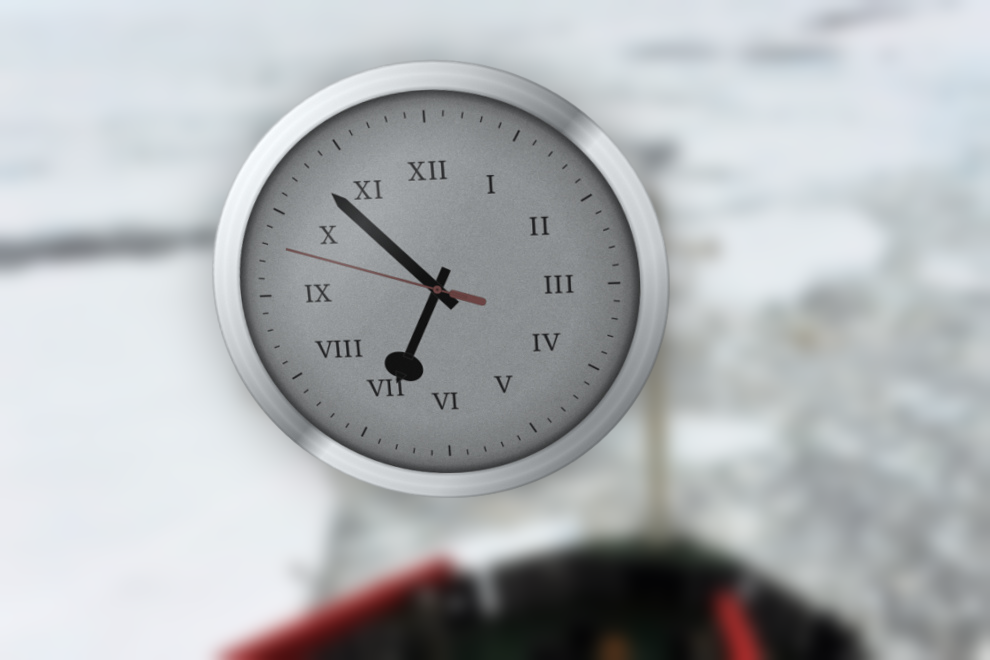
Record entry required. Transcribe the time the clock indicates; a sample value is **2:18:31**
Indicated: **6:52:48**
